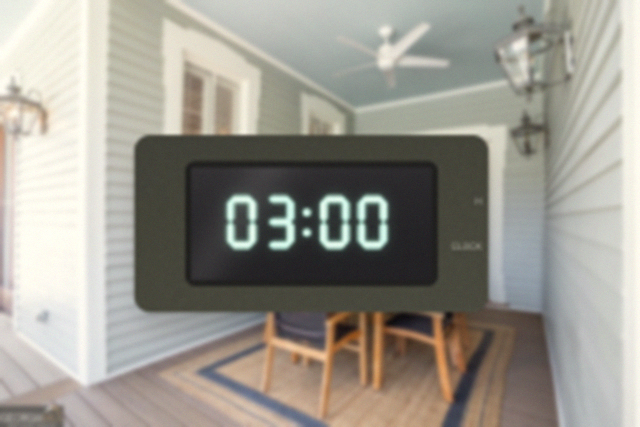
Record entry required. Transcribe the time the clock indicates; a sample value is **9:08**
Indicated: **3:00**
